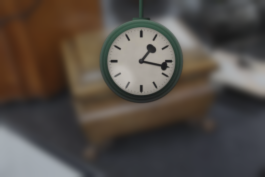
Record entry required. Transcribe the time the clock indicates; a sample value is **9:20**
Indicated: **1:17**
